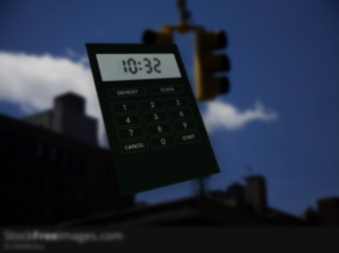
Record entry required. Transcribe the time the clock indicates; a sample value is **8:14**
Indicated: **10:32**
